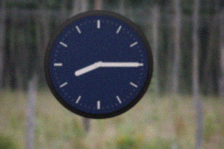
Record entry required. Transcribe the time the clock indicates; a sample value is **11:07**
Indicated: **8:15**
